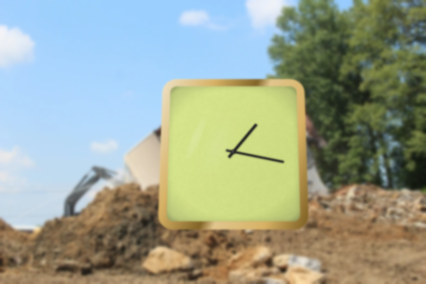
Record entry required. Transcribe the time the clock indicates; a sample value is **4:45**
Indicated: **1:17**
